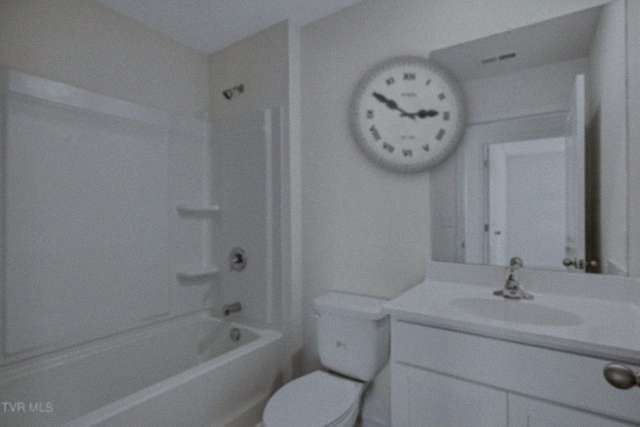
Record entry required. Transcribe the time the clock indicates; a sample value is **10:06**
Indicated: **2:50**
